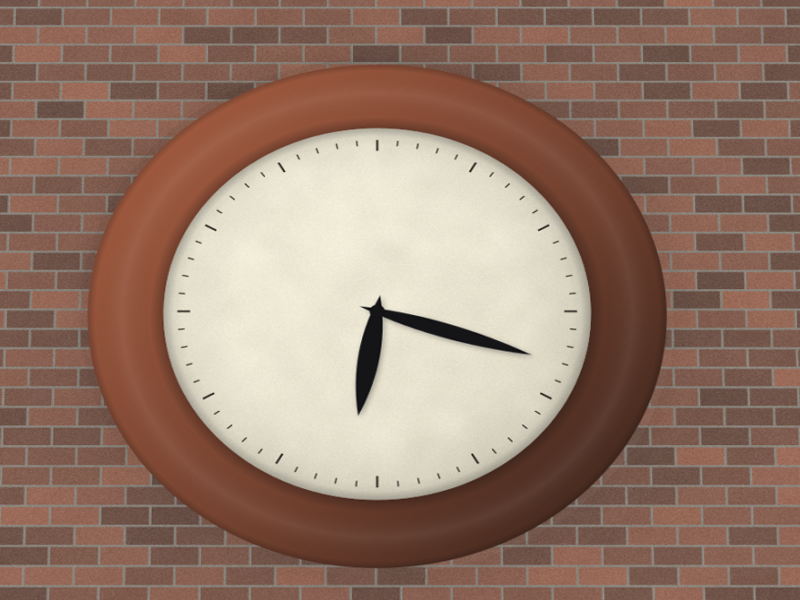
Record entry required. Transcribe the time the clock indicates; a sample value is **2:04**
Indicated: **6:18**
